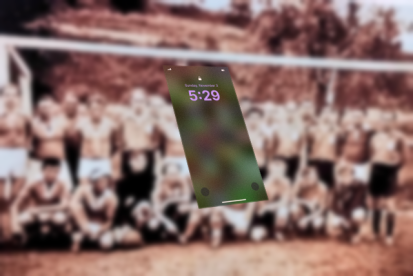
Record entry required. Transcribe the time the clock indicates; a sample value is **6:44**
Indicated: **5:29**
